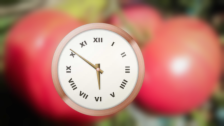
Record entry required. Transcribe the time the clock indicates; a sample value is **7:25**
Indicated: **5:51**
